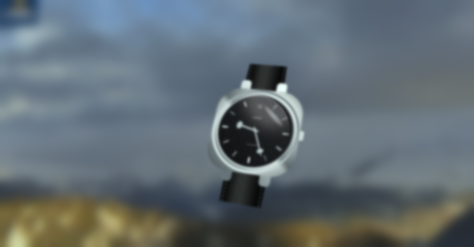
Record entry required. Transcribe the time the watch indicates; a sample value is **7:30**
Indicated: **9:26**
